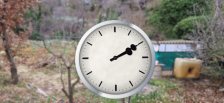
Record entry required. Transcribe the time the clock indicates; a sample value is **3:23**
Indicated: **2:10**
